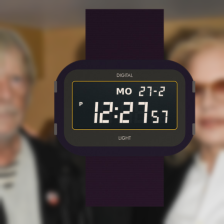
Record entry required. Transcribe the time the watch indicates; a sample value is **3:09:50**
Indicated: **12:27:57**
